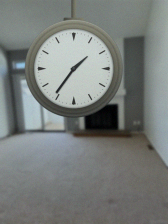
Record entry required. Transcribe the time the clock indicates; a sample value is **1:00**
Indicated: **1:36**
